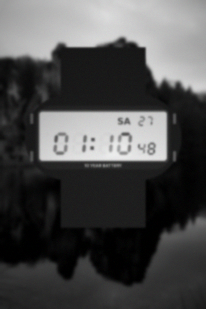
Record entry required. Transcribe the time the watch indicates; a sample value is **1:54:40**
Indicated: **1:10:48**
